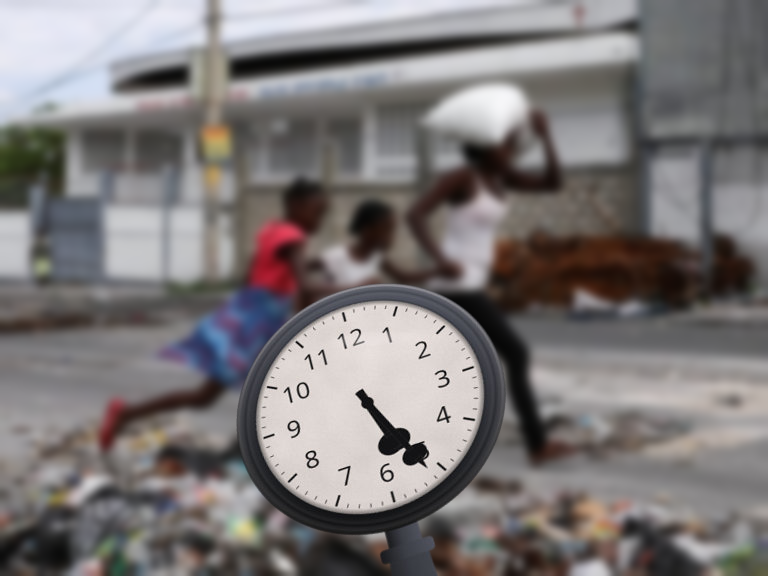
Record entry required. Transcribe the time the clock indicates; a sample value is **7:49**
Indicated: **5:26**
